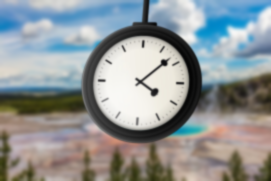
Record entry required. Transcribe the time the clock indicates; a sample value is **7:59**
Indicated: **4:08**
